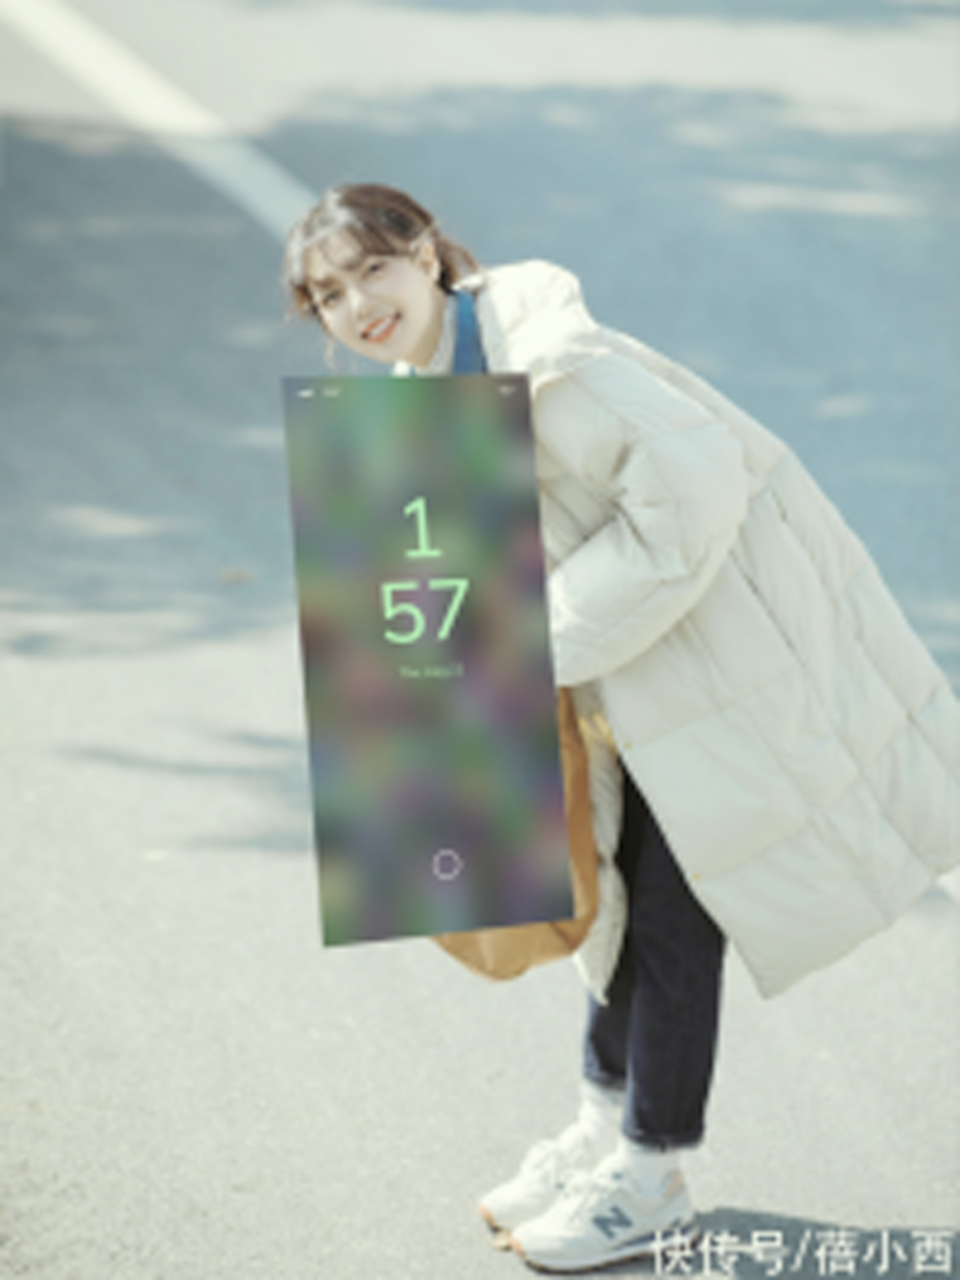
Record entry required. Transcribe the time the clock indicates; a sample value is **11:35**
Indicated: **1:57**
